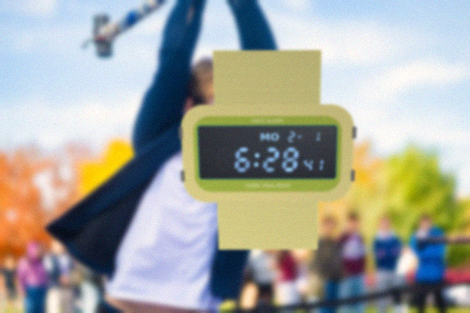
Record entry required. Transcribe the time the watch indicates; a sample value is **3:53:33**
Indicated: **6:28:41**
